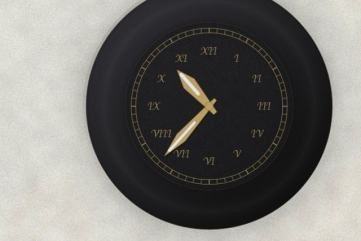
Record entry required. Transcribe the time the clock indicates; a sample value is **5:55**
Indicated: **10:37**
